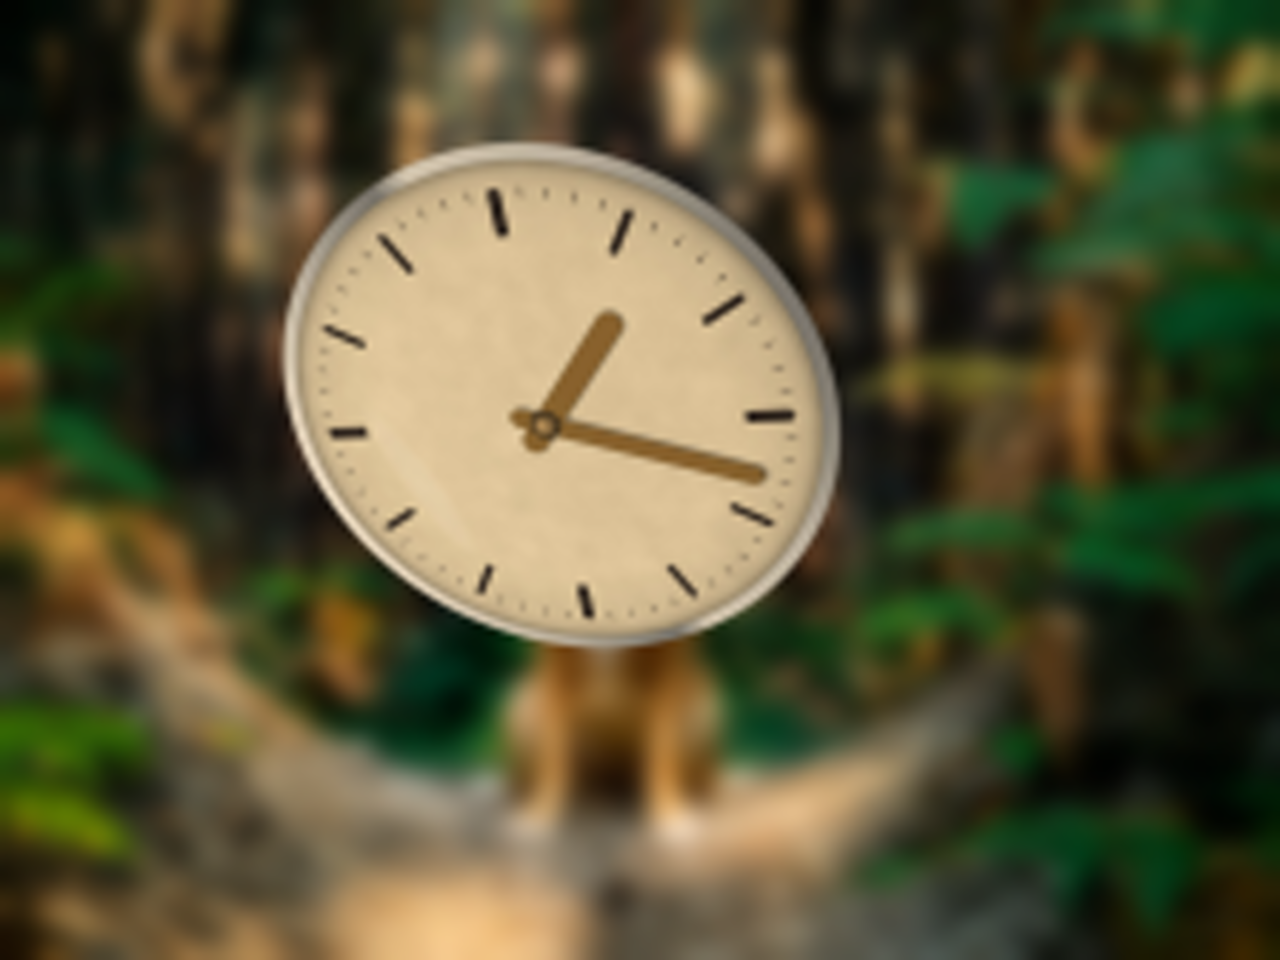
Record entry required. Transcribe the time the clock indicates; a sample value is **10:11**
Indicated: **1:18**
